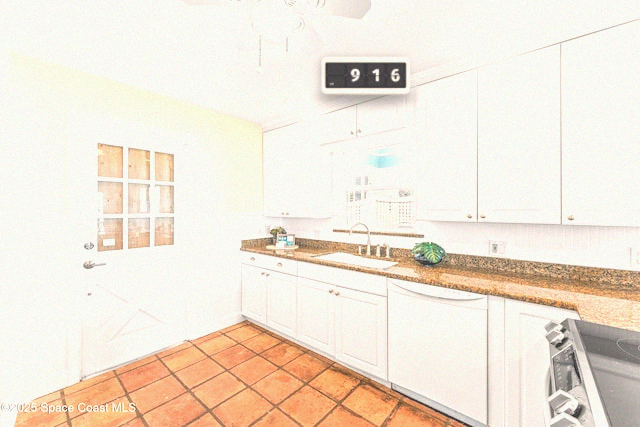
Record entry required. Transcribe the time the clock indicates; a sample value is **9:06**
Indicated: **9:16**
